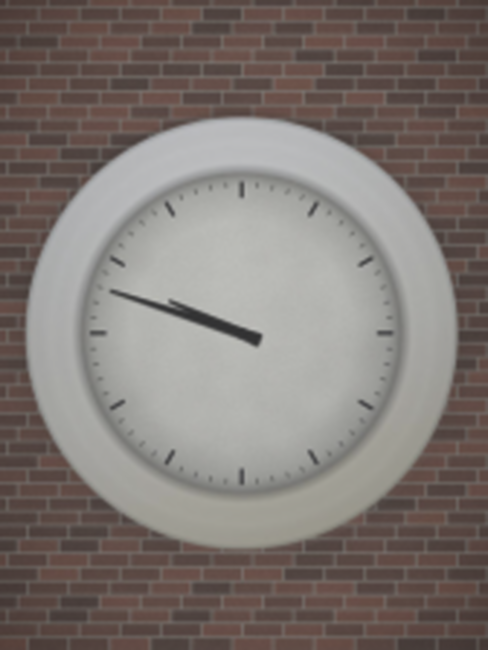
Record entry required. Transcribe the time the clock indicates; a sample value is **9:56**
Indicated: **9:48**
